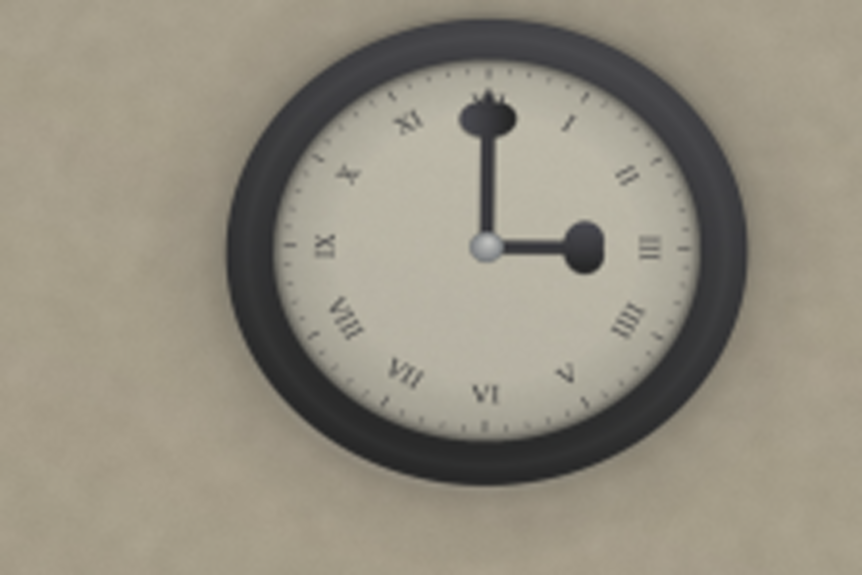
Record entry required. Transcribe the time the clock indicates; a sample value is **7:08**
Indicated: **3:00**
